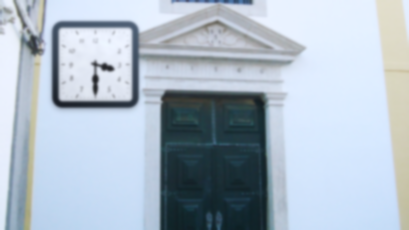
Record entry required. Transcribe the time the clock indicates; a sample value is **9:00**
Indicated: **3:30**
